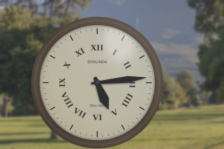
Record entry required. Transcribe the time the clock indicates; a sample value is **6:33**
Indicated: **5:14**
